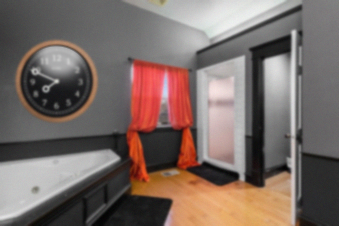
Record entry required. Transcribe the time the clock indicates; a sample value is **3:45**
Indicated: **7:49**
